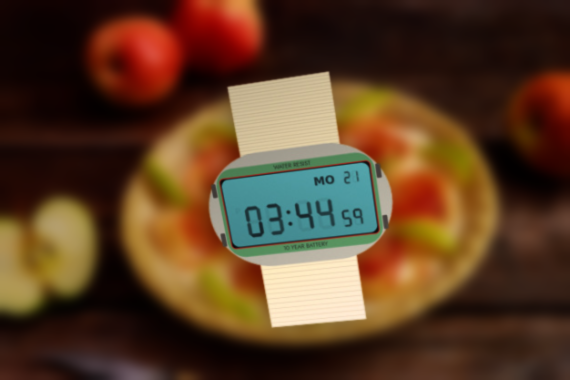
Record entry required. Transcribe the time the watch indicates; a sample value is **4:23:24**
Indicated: **3:44:59**
